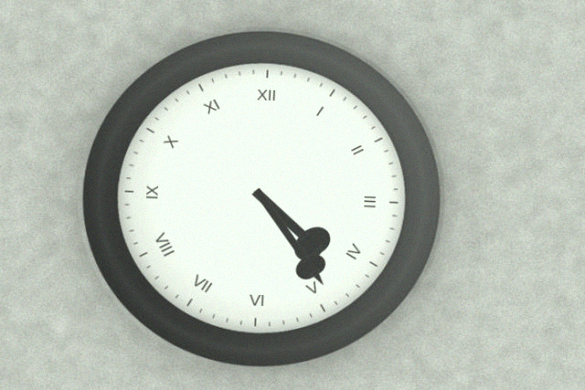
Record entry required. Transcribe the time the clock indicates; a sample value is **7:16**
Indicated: **4:24**
